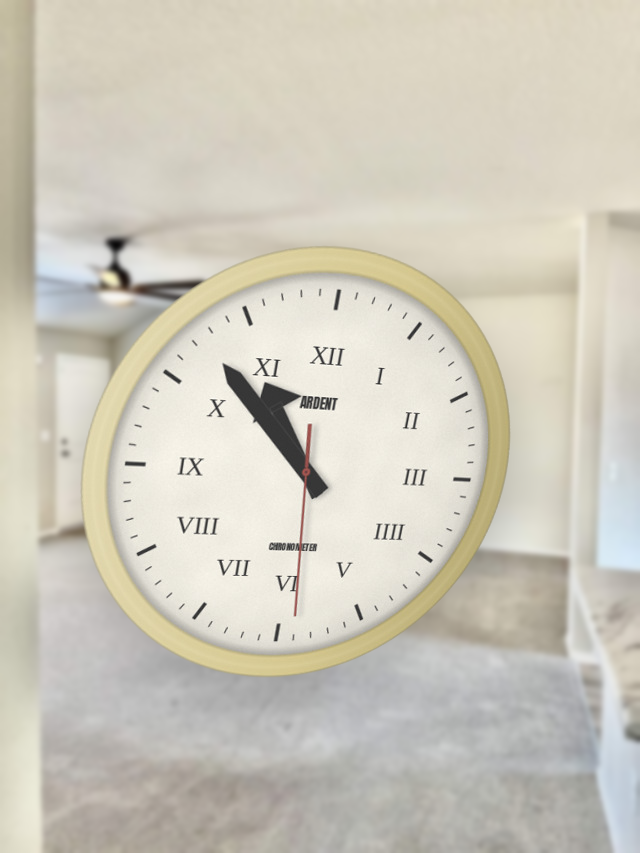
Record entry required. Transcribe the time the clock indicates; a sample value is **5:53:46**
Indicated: **10:52:29**
